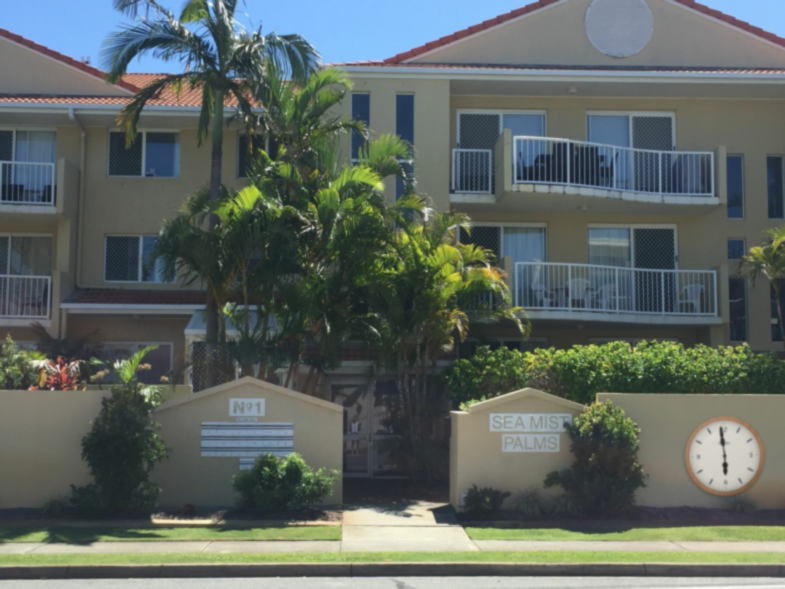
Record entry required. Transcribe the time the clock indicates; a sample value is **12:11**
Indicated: **5:59**
